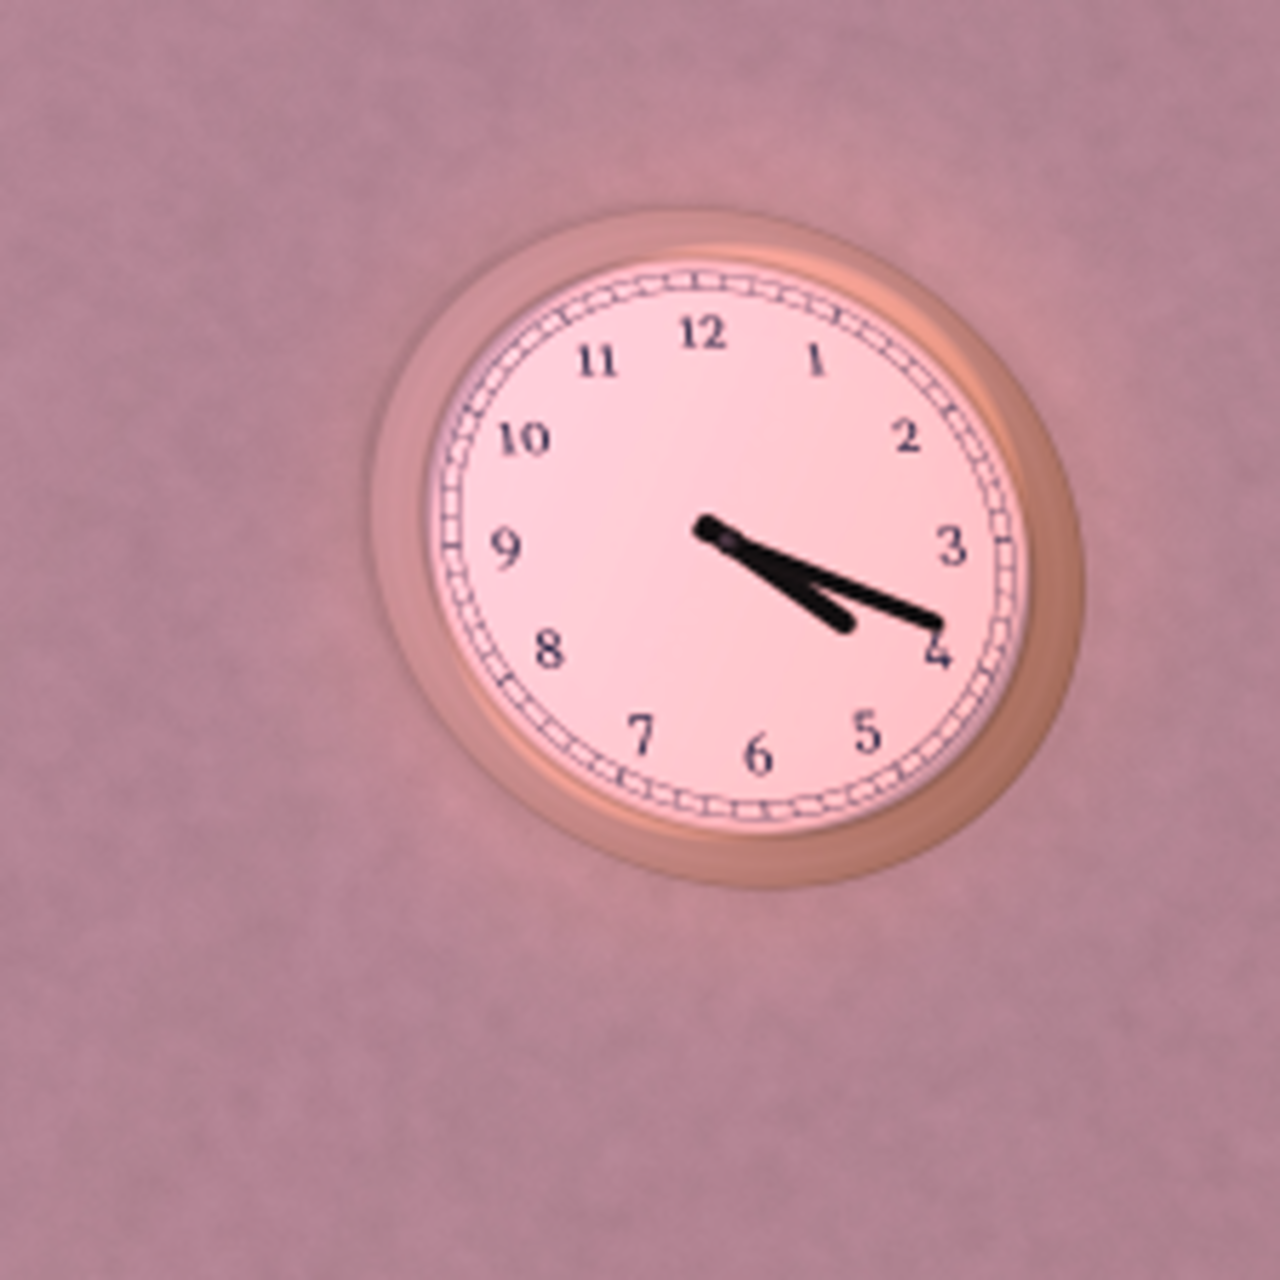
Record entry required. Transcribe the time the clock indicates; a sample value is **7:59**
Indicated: **4:19**
